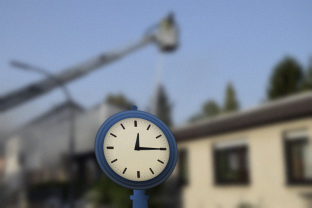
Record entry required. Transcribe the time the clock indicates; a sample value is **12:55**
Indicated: **12:15**
